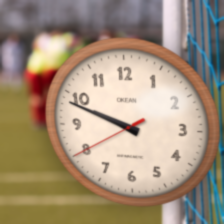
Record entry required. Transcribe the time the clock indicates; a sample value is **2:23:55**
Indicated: **9:48:40**
